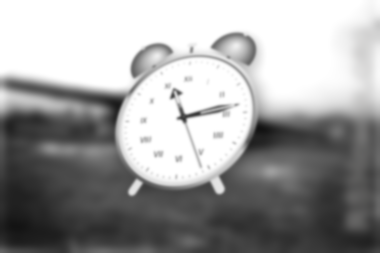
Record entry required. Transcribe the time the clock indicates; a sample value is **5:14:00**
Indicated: **11:13:26**
